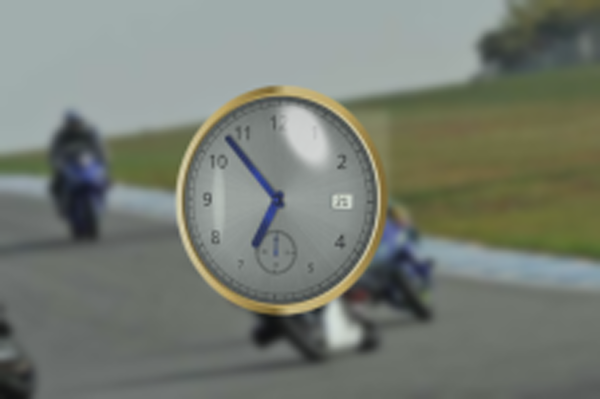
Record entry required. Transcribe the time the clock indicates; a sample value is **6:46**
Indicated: **6:53**
